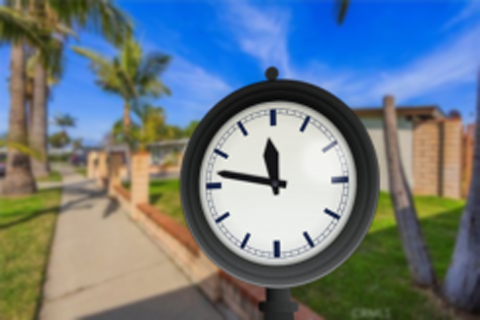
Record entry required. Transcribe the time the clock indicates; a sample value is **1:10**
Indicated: **11:47**
